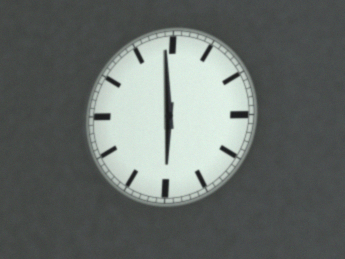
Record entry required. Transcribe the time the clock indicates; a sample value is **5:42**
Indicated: **5:59**
